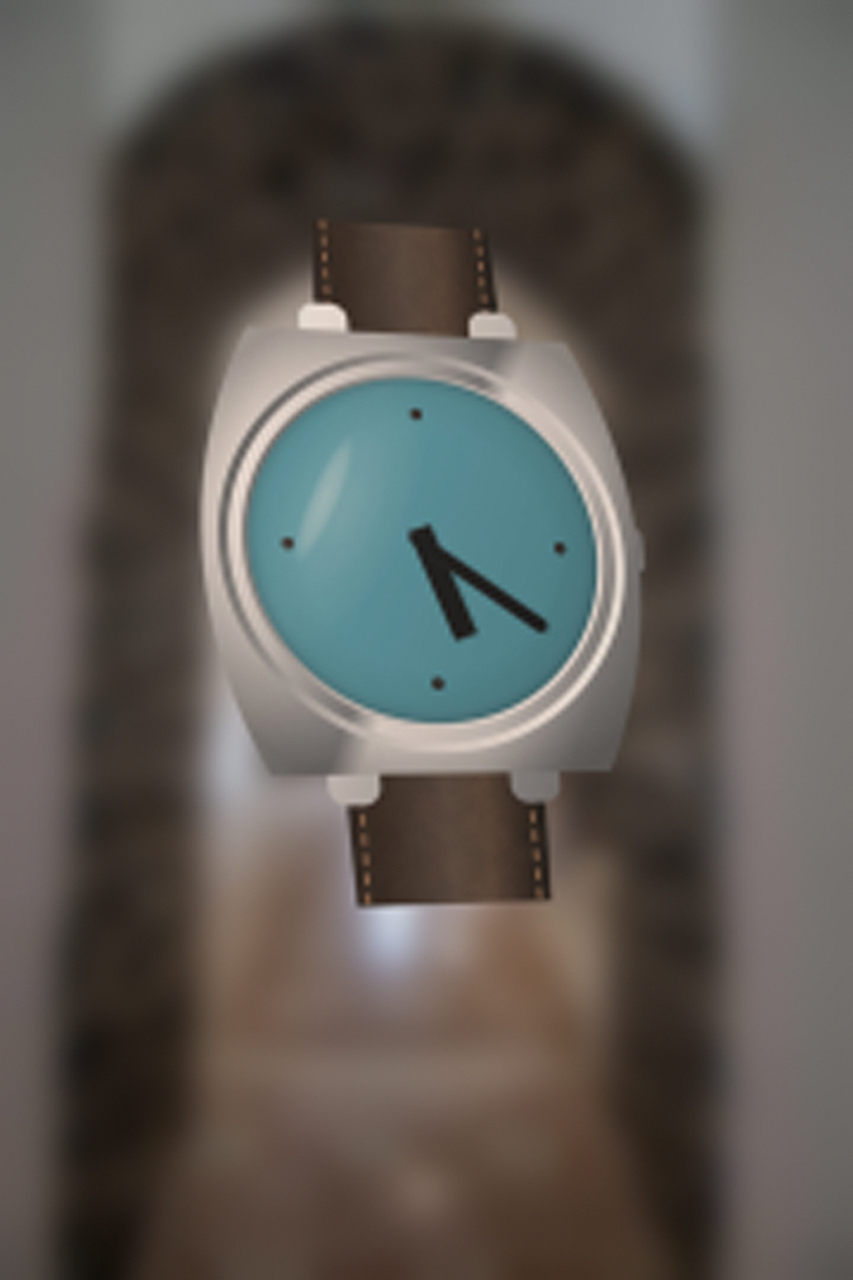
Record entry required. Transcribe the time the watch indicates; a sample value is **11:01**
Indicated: **5:21**
